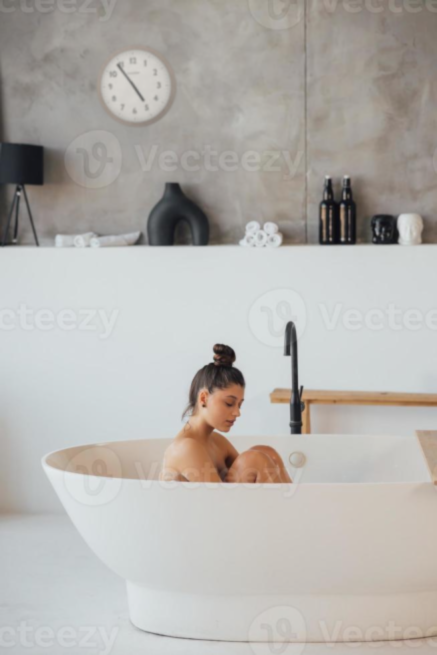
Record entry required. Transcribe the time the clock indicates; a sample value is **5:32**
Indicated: **4:54**
